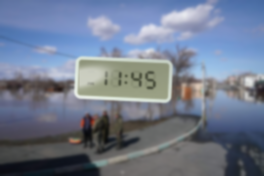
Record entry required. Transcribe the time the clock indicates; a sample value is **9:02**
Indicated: **11:45**
